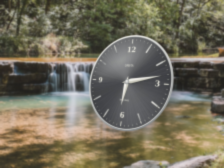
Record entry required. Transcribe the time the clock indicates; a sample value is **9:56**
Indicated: **6:13**
